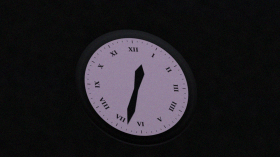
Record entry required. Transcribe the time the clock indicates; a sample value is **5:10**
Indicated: **12:33**
